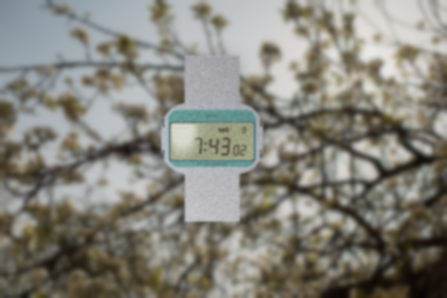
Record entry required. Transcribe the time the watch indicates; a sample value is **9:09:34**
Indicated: **7:43:02**
